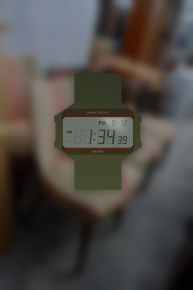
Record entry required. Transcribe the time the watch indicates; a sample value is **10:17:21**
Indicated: **1:34:39**
